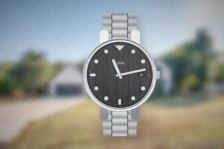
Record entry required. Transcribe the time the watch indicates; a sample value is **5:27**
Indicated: **11:13**
